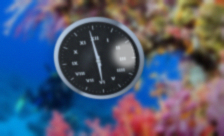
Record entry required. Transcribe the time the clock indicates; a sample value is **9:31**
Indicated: **5:59**
